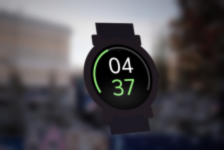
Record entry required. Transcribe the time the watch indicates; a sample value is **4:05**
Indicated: **4:37**
